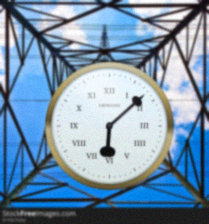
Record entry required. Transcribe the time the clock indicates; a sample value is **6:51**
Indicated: **6:08**
